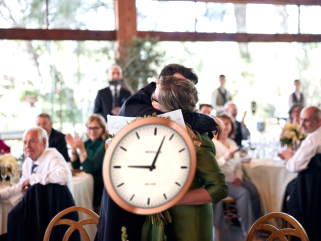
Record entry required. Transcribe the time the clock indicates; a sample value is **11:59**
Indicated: **9:03**
